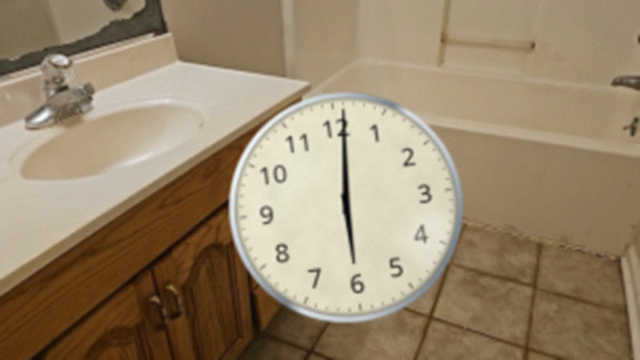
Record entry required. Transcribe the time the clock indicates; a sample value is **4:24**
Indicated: **6:01**
